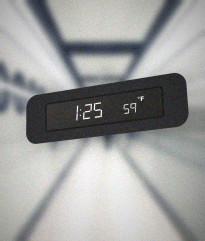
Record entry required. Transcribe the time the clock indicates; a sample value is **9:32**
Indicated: **1:25**
